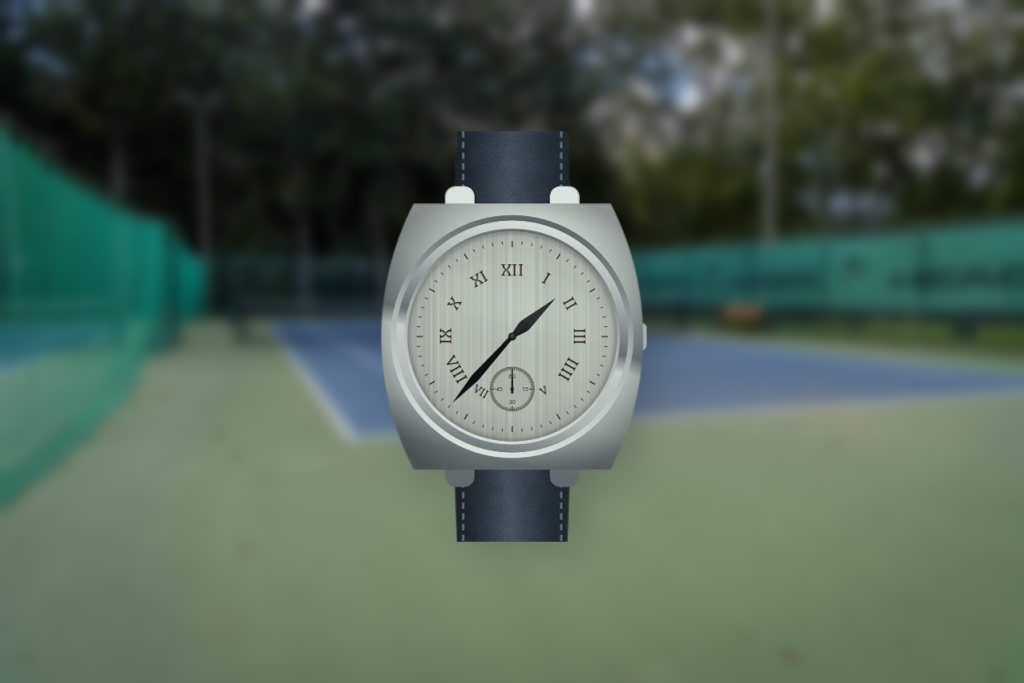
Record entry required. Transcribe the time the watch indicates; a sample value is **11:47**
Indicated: **1:37**
